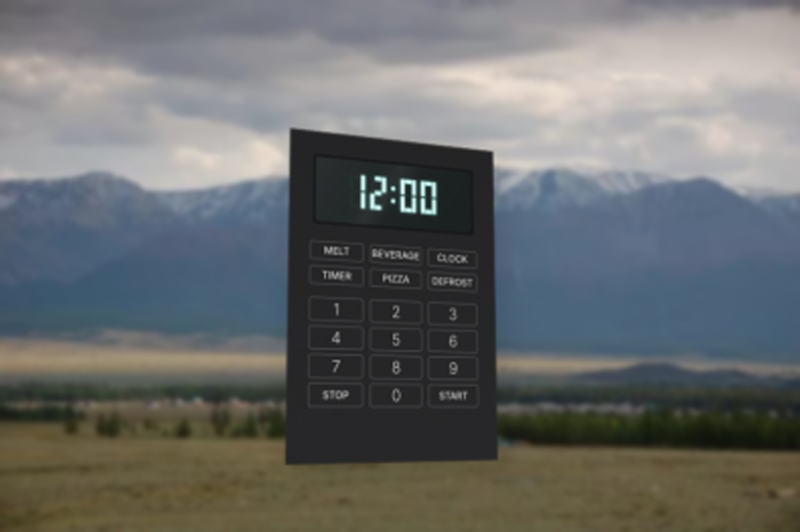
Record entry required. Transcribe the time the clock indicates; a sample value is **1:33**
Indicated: **12:00**
